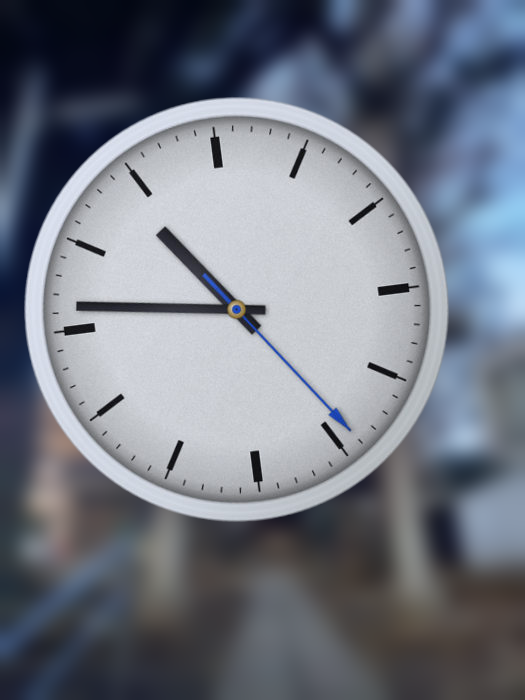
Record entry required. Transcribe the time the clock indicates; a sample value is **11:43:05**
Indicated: **10:46:24**
